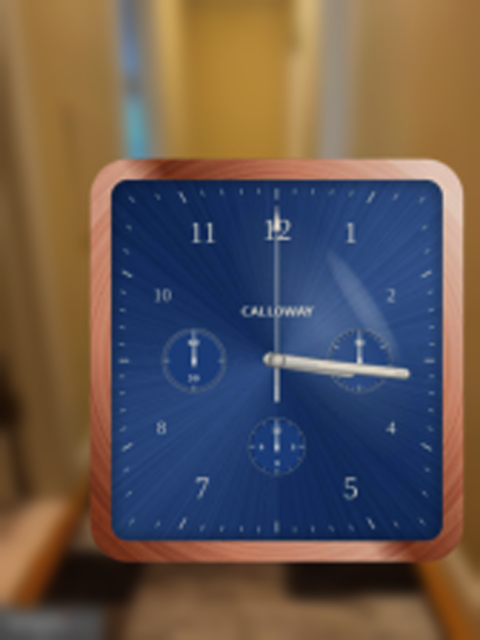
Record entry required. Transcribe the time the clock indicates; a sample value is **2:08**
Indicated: **3:16**
